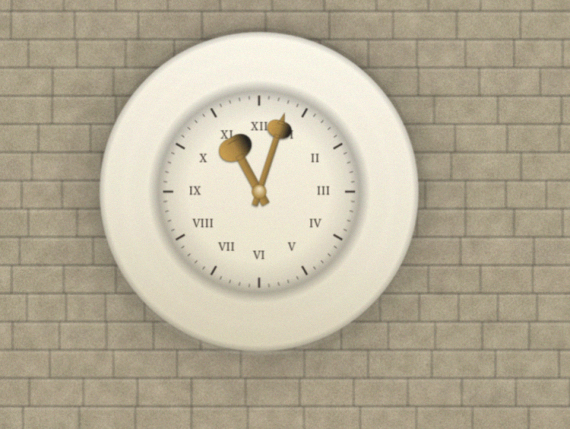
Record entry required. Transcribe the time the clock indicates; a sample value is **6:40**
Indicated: **11:03**
